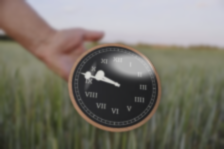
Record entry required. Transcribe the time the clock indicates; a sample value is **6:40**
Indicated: **9:47**
